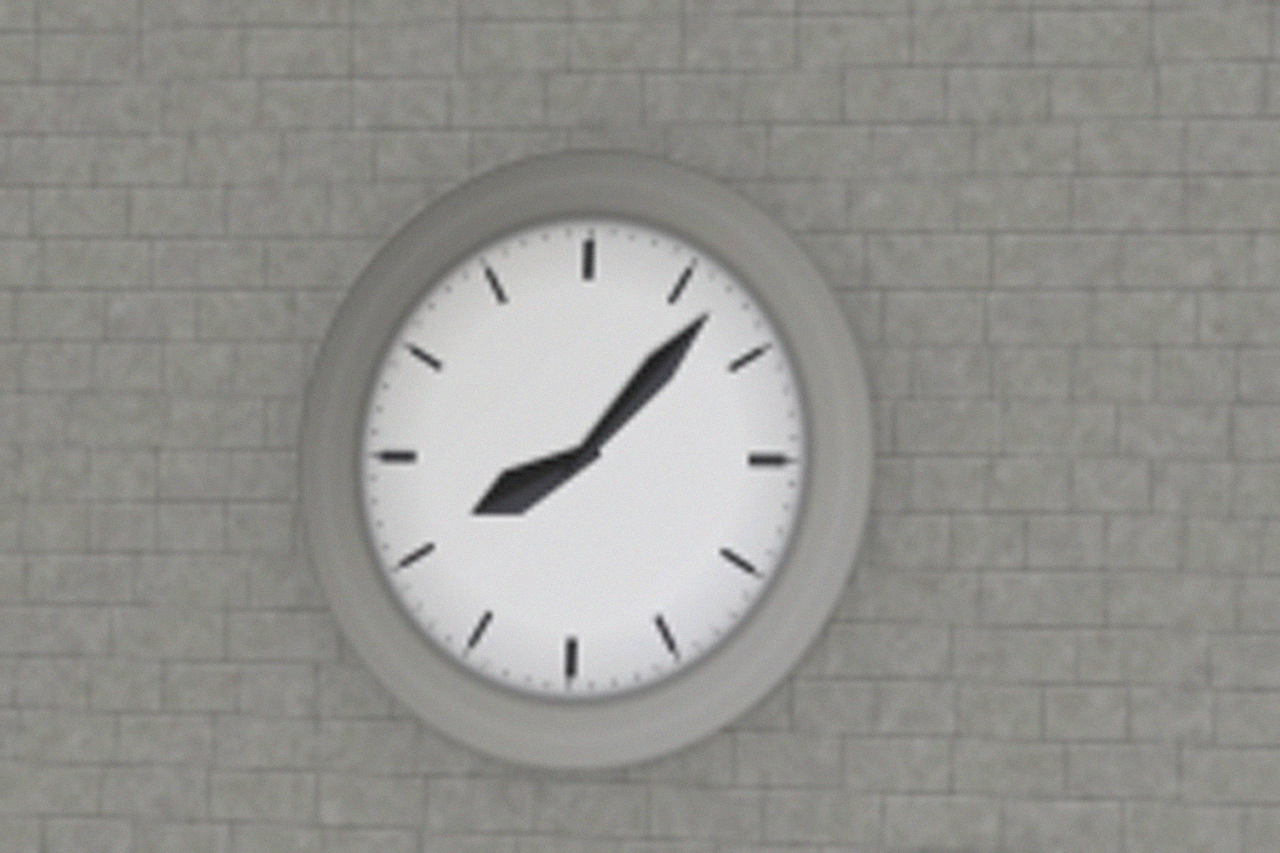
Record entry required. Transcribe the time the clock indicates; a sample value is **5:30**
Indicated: **8:07**
